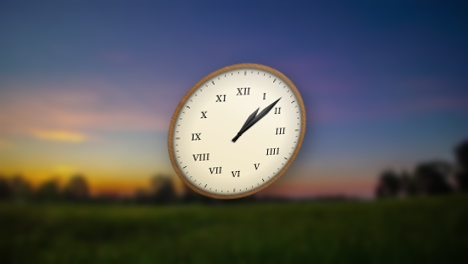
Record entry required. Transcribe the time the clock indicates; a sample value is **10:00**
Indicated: **1:08**
